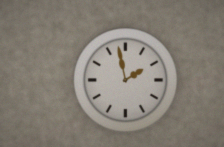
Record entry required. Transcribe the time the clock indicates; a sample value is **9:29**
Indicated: **1:58**
